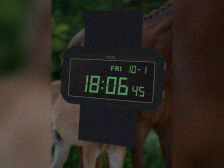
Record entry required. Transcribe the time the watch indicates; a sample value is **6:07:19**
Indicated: **18:06:45**
